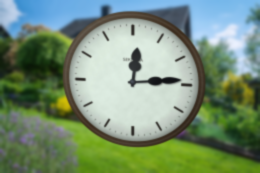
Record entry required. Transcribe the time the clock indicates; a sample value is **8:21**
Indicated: **12:14**
